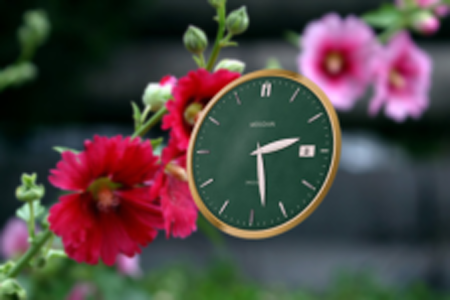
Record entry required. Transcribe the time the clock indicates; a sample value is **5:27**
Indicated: **2:28**
